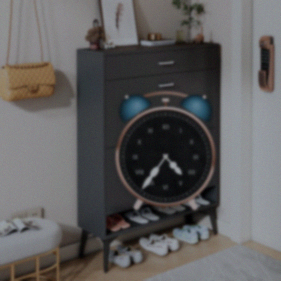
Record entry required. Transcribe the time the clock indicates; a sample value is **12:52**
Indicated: **4:36**
